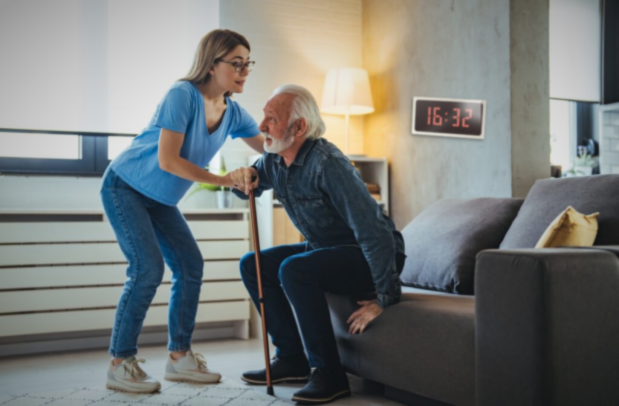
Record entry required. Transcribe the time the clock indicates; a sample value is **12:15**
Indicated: **16:32**
